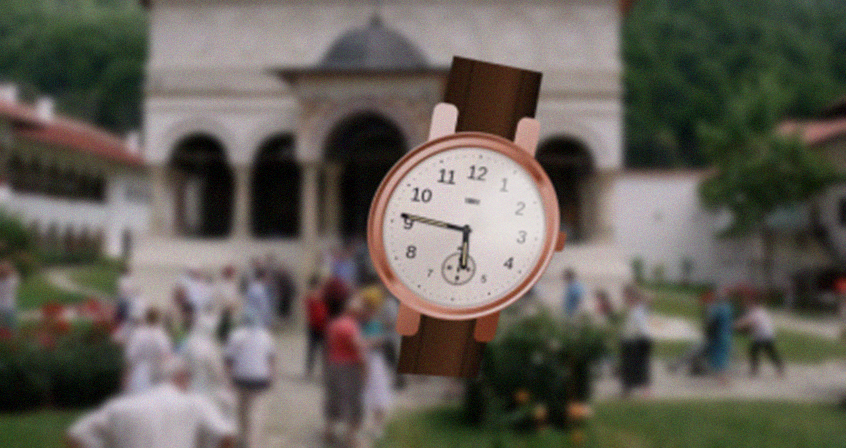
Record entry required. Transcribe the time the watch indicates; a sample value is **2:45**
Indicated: **5:46**
